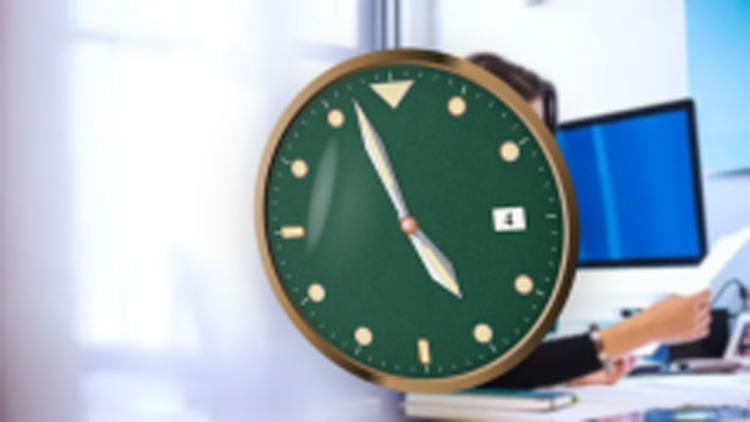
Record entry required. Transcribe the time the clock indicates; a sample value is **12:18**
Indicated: **4:57**
